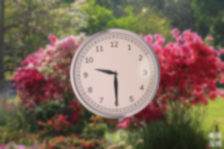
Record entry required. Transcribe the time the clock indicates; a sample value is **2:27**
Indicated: **9:30**
